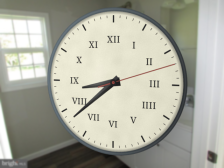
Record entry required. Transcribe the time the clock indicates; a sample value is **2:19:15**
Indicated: **8:38:12**
